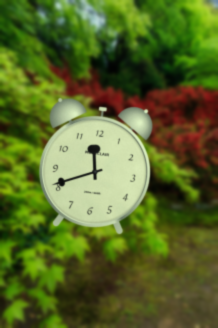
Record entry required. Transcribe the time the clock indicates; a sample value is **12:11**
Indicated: **11:41**
